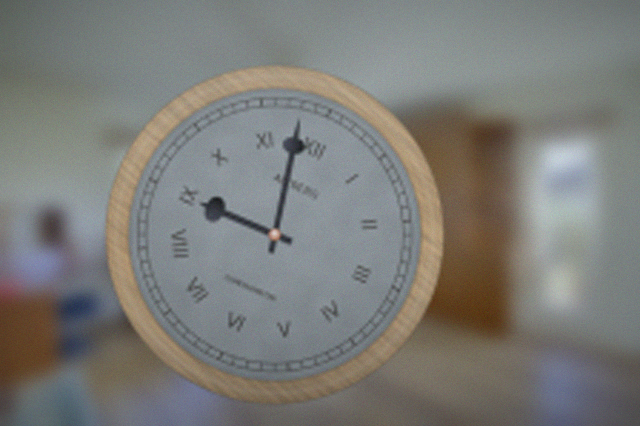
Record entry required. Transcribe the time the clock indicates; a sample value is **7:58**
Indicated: **8:58**
